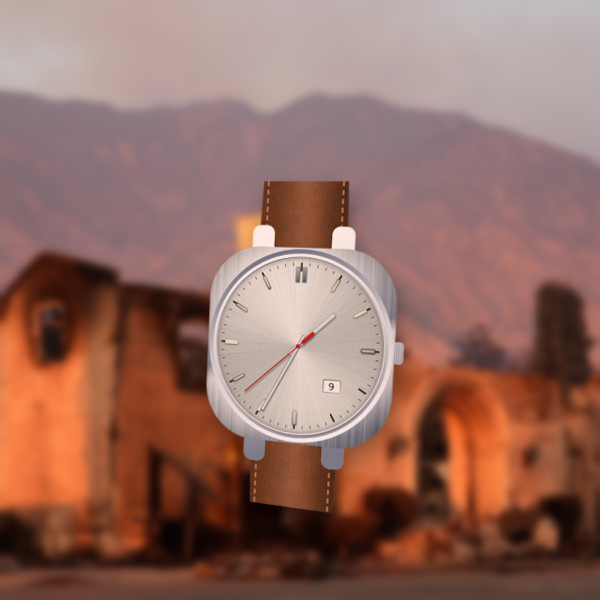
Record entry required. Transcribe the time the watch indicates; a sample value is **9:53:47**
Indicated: **1:34:38**
